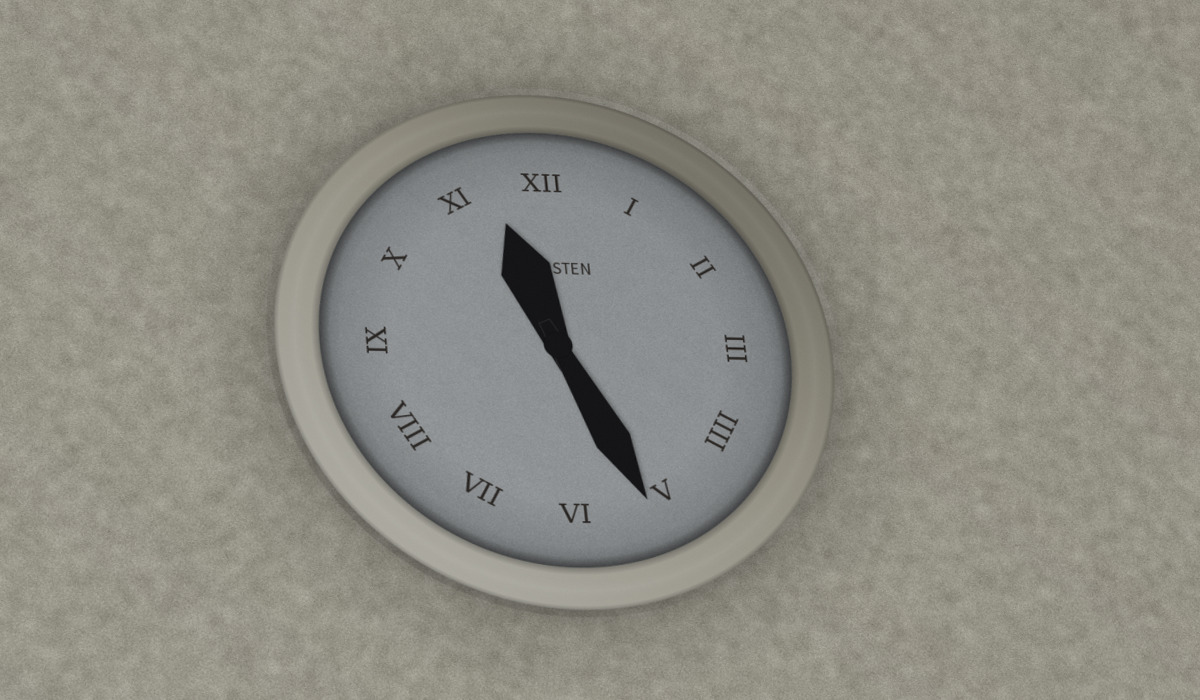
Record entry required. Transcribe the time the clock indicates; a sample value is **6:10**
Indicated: **11:26**
